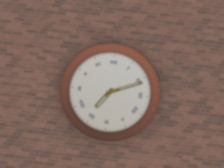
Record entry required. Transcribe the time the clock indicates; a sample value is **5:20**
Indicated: **7:11**
